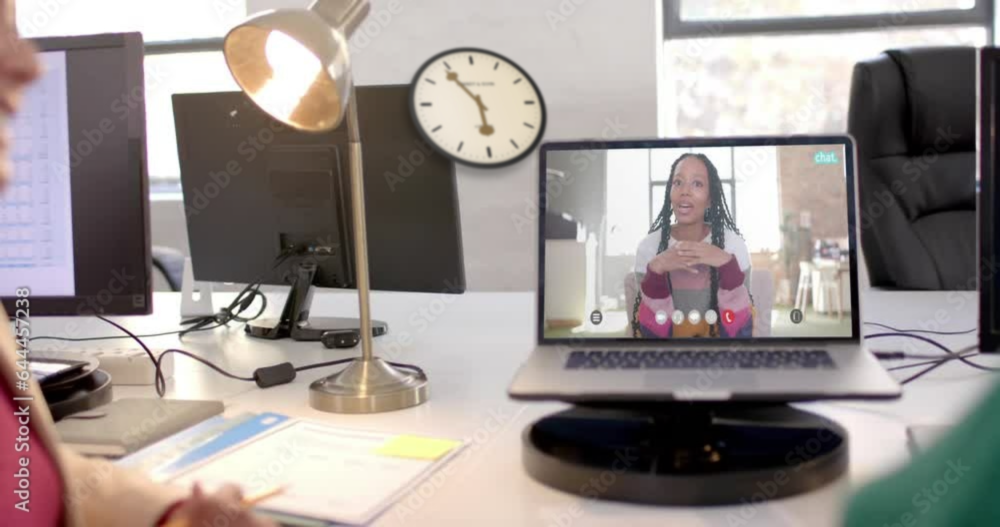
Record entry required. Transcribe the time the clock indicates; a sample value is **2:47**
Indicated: **5:54**
